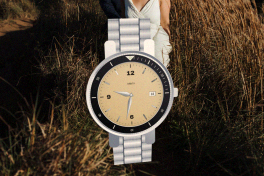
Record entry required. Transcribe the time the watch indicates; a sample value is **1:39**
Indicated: **9:32**
